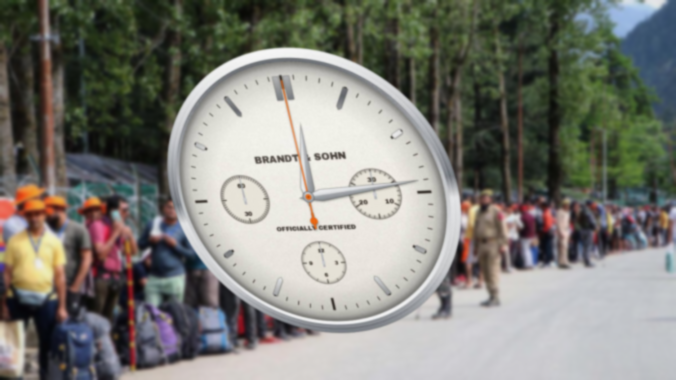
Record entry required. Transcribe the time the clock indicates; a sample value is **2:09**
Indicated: **12:14**
